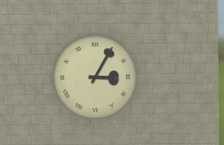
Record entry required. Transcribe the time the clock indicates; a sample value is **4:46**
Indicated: **3:05**
